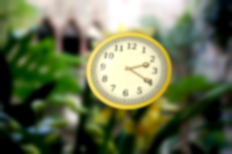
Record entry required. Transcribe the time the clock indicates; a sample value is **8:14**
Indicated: **2:20**
